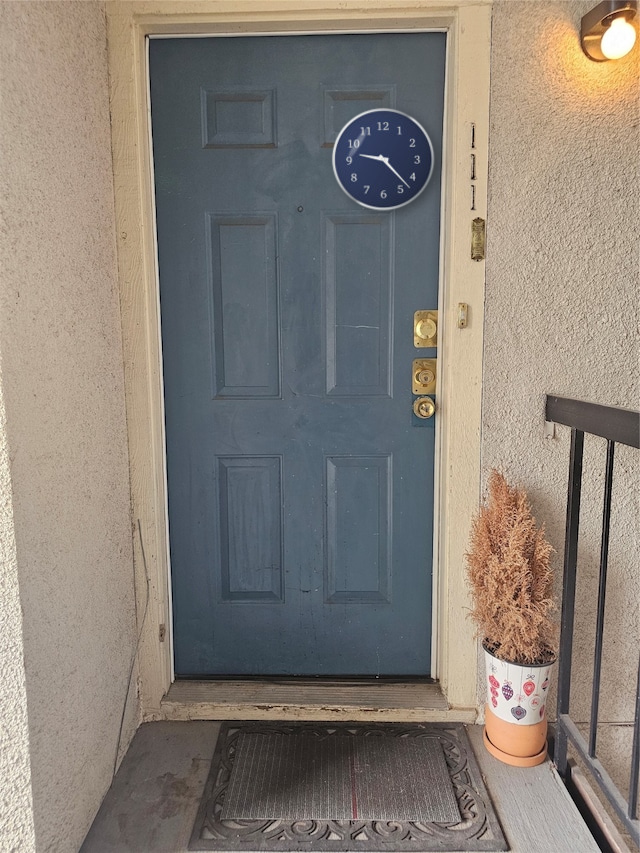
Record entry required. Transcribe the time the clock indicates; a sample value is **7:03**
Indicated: **9:23**
